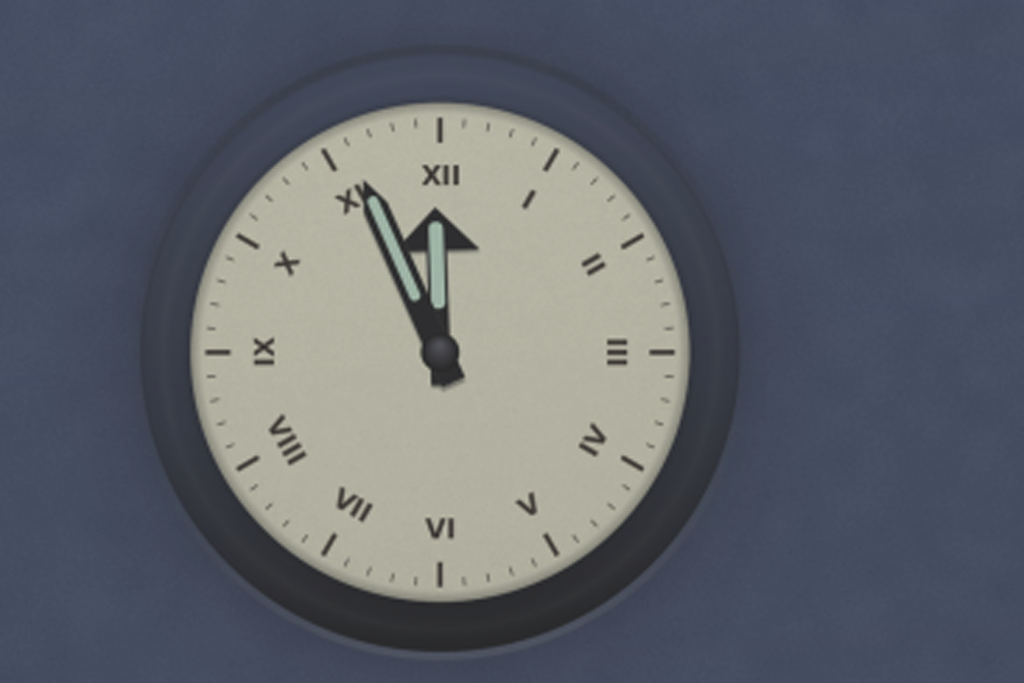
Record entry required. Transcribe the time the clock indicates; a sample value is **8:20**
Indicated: **11:56**
